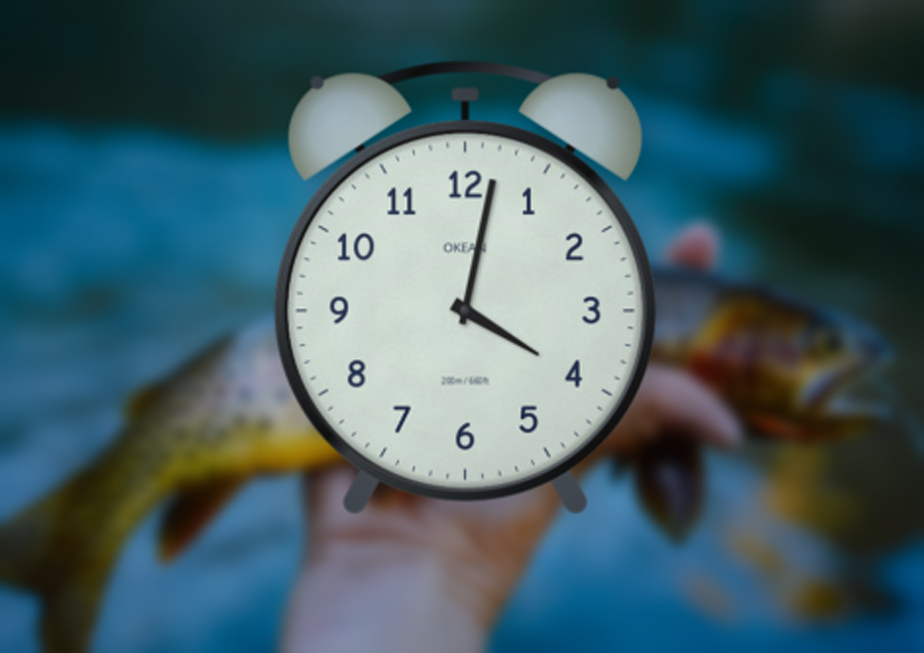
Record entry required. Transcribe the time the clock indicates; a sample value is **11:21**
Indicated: **4:02**
